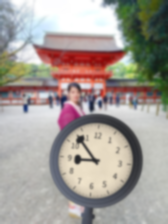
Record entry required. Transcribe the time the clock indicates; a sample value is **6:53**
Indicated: **8:53**
